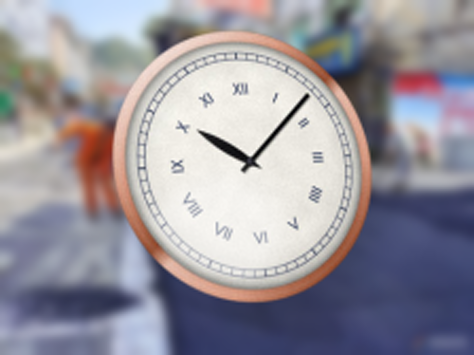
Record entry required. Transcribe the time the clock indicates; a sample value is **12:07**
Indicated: **10:08**
